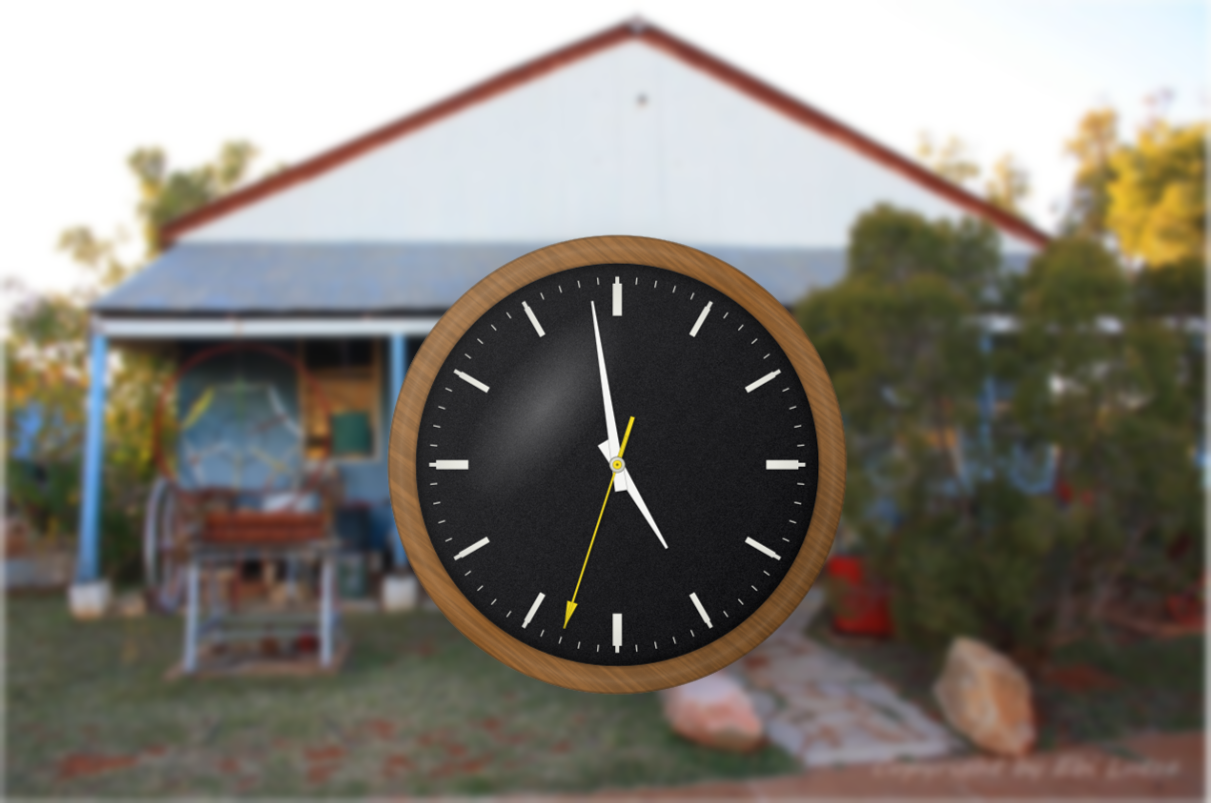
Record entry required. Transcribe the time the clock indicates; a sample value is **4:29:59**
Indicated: **4:58:33**
